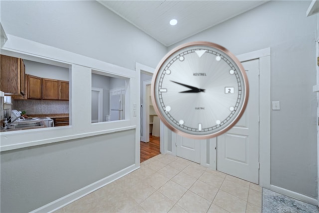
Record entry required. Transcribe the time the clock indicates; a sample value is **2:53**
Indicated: **8:48**
